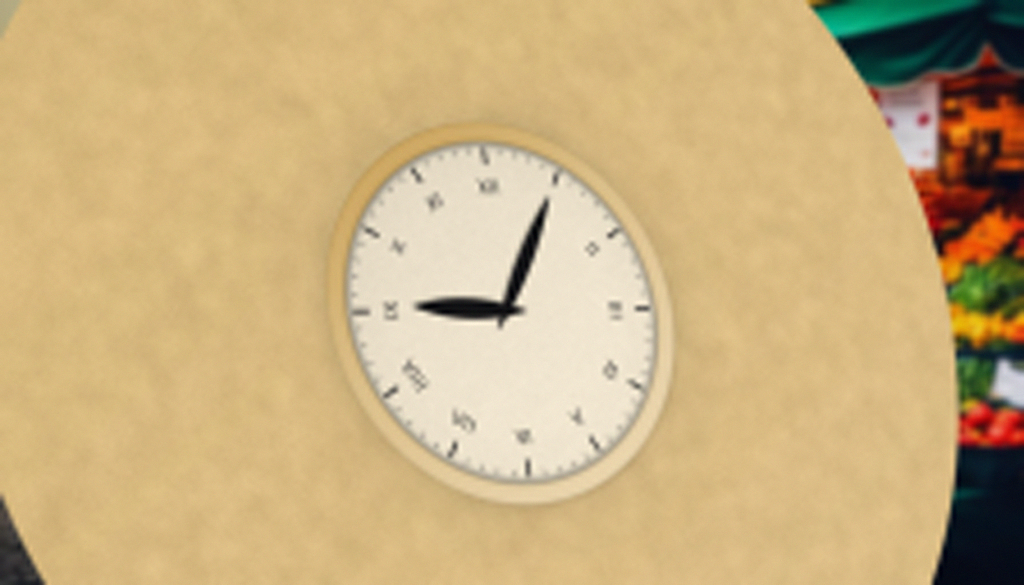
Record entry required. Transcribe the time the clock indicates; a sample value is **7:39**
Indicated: **9:05**
